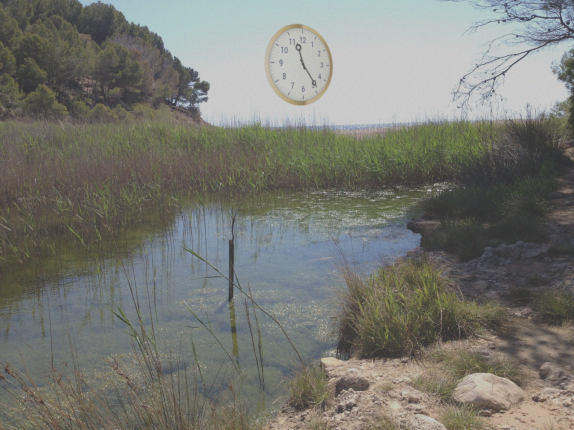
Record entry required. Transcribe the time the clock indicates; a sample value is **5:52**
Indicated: **11:24**
